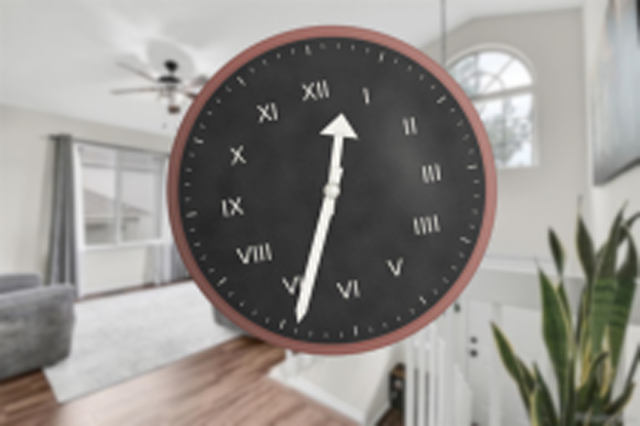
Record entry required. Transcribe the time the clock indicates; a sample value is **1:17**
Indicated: **12:34**
